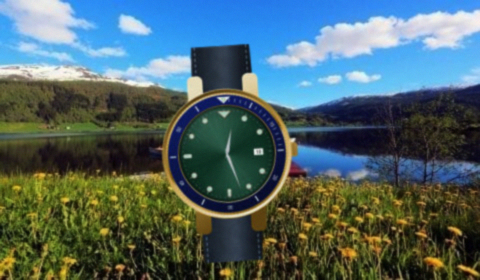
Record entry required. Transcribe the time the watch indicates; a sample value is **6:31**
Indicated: **12:27**
